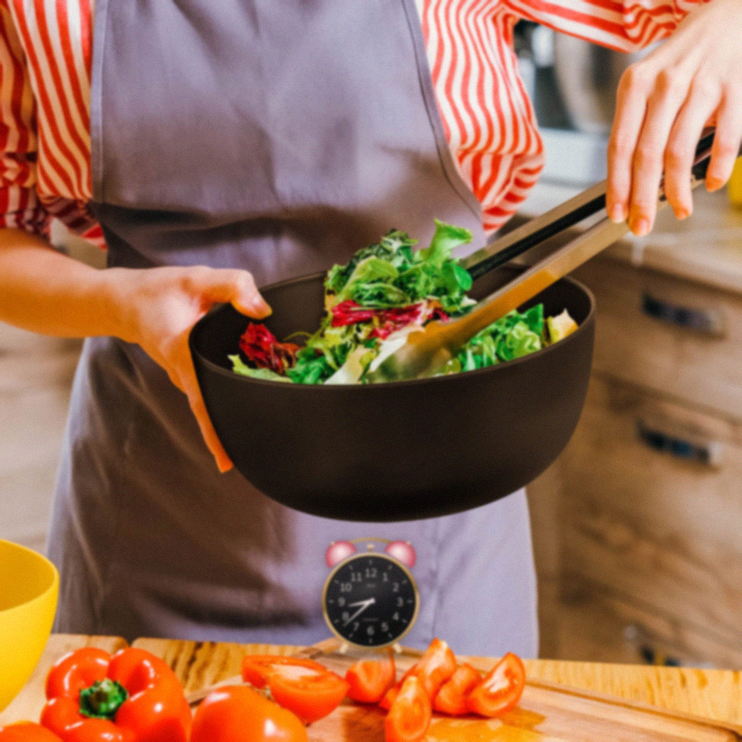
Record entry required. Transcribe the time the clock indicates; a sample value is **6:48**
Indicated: **8:38**
